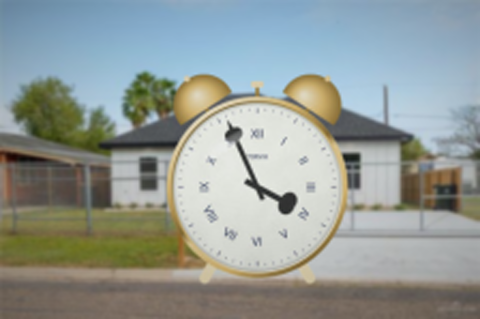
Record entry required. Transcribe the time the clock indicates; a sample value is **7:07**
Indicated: **3:56**
